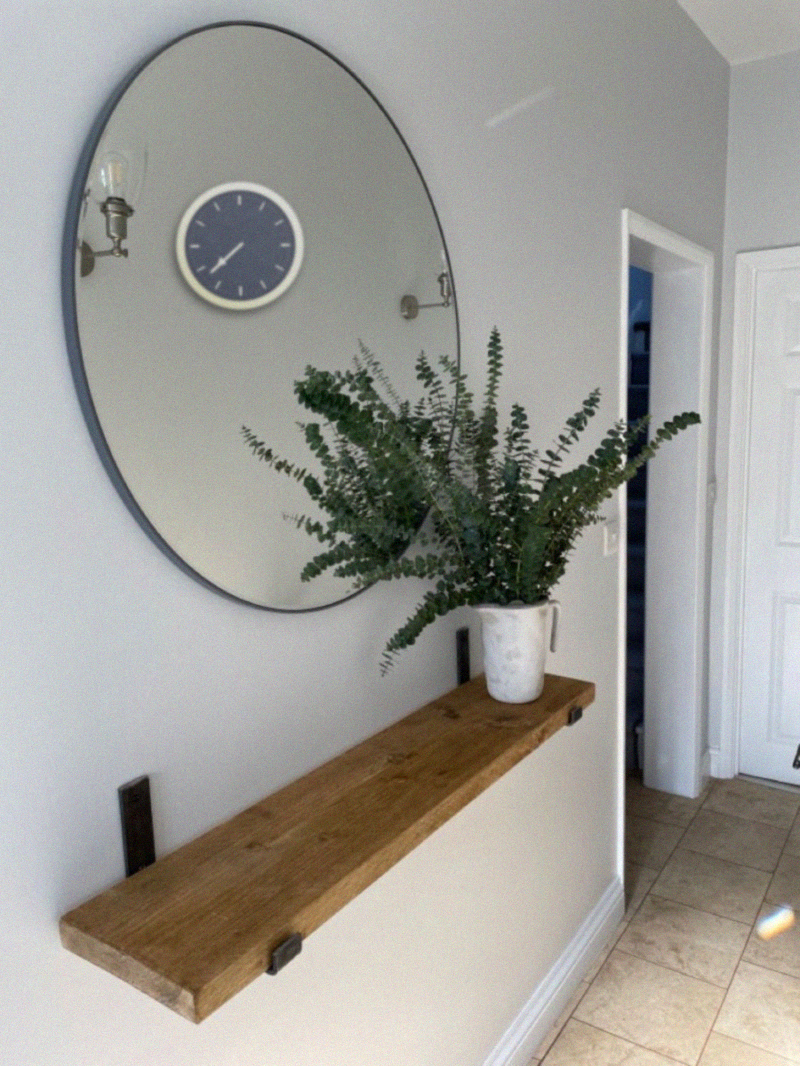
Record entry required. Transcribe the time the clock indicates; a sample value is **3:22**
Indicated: **7:38**
